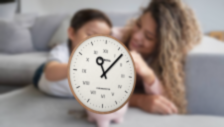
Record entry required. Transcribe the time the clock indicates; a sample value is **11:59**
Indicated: **11:07**
